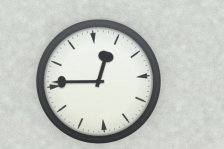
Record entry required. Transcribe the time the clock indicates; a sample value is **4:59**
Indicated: **12:46**
